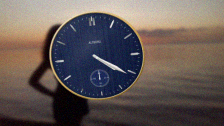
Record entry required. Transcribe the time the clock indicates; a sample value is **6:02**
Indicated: **4:21**
